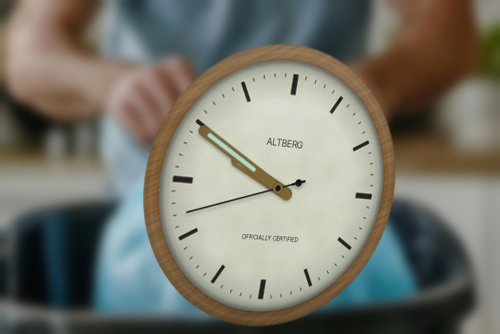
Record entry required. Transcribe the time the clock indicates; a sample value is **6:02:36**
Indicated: **9:49:42**
